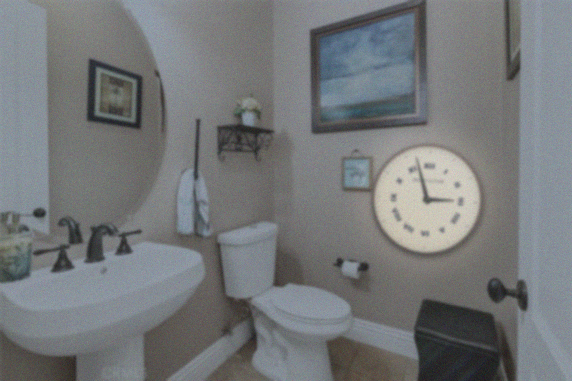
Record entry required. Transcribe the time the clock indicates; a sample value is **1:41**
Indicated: **2:57**
